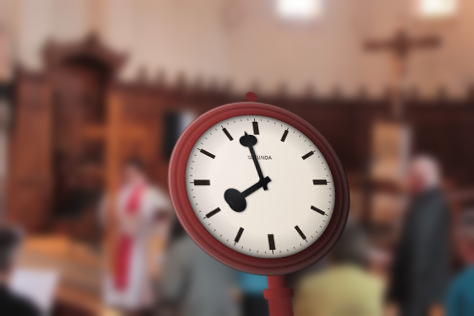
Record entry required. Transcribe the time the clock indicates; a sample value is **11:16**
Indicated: **7:58**
